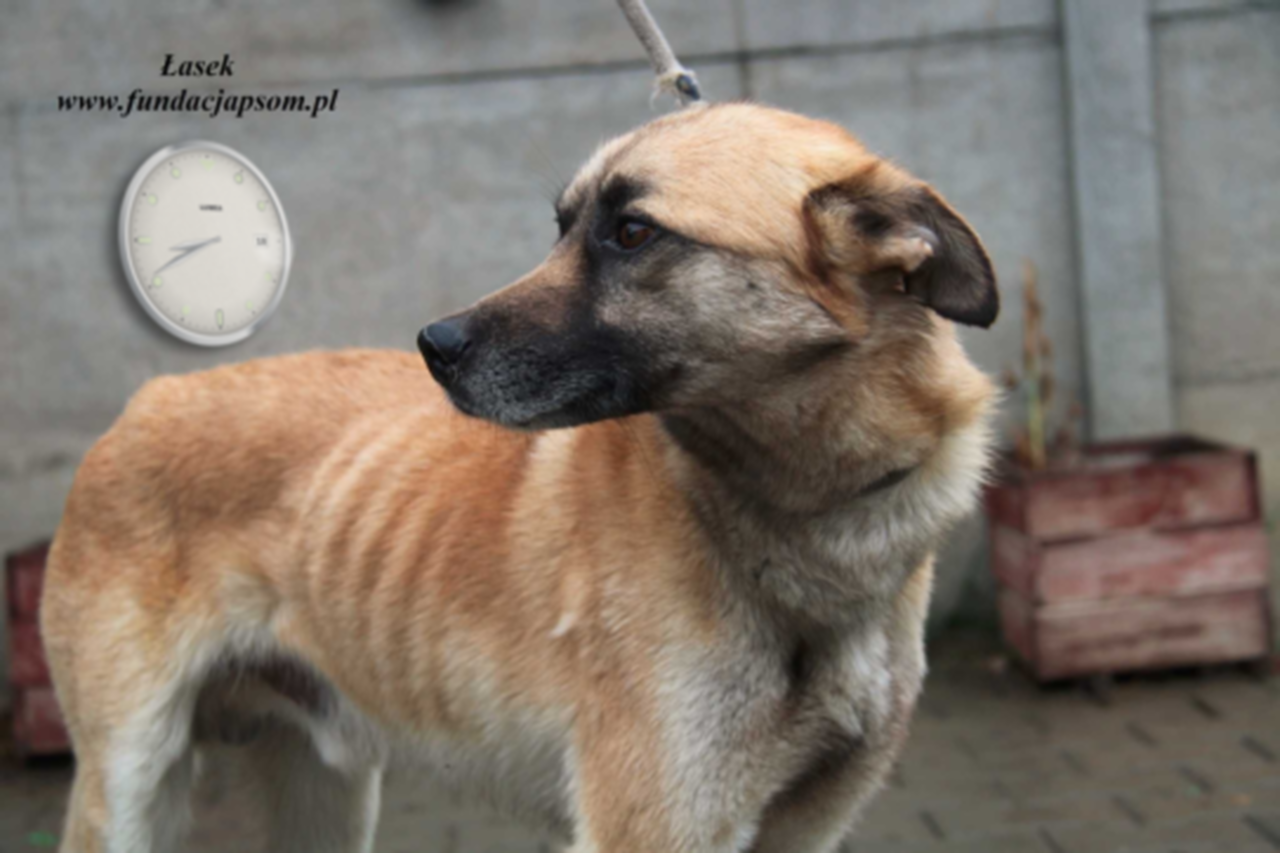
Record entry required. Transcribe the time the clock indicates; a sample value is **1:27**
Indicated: **8:41**
